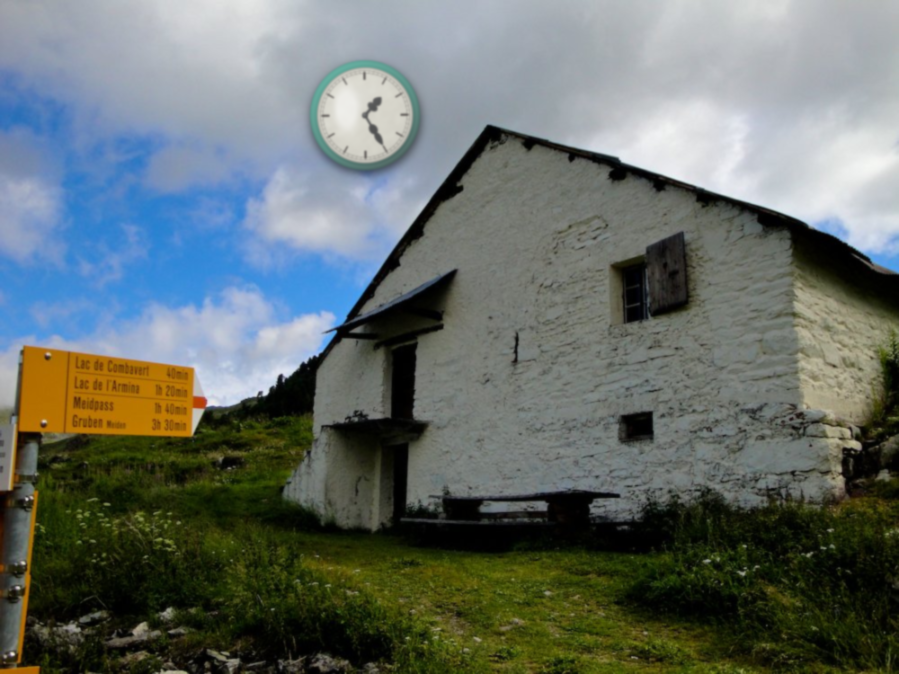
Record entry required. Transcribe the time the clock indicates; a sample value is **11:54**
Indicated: **1:25**
